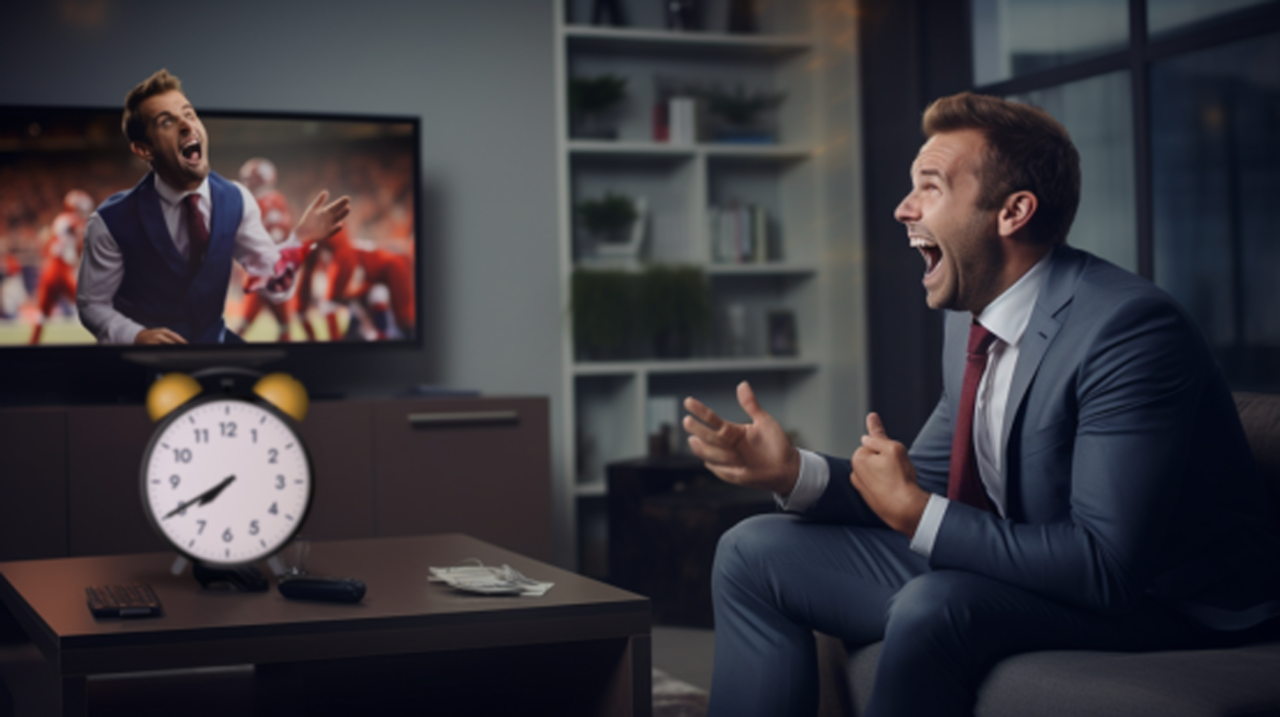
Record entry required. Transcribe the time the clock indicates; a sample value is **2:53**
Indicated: **7:40**
